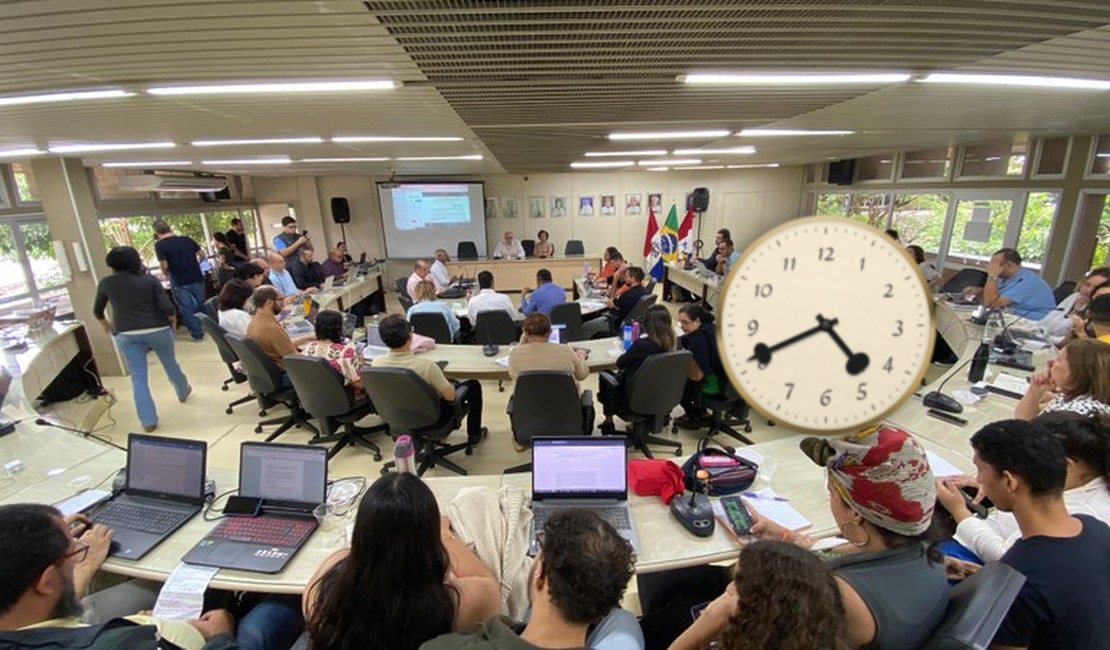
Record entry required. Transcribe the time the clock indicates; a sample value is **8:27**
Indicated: **4:41**
